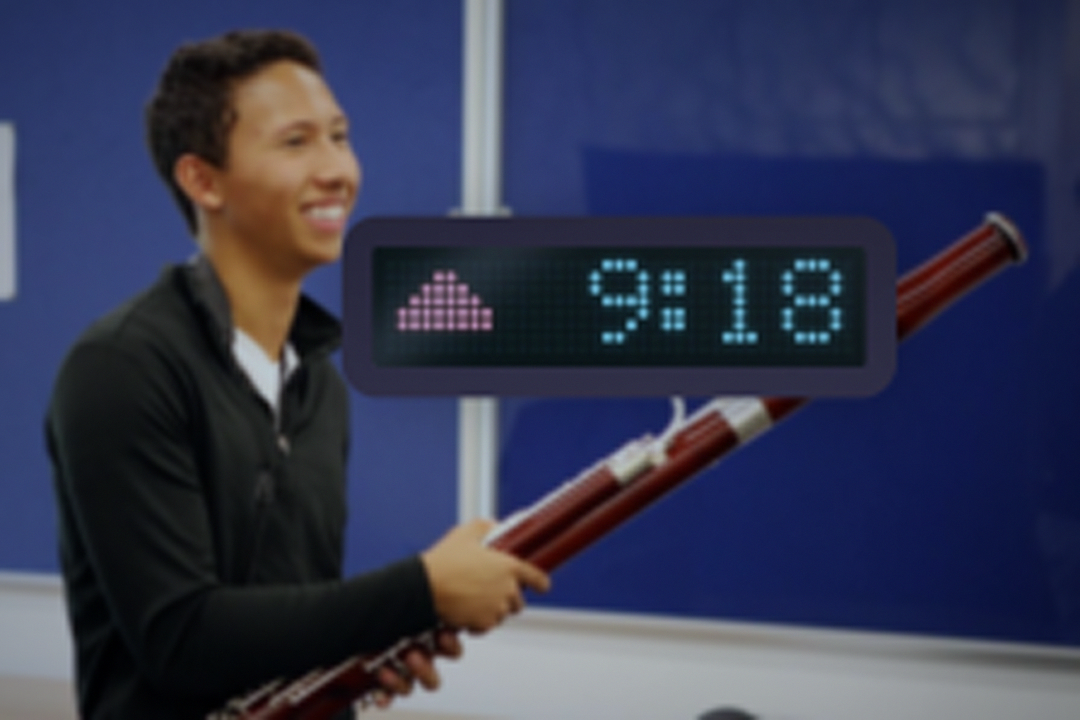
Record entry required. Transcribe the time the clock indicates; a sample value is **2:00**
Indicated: **9:18**
